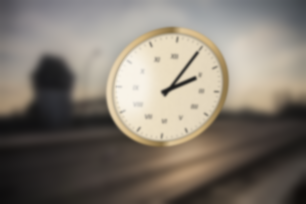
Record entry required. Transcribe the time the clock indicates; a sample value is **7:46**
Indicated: **2:05**
